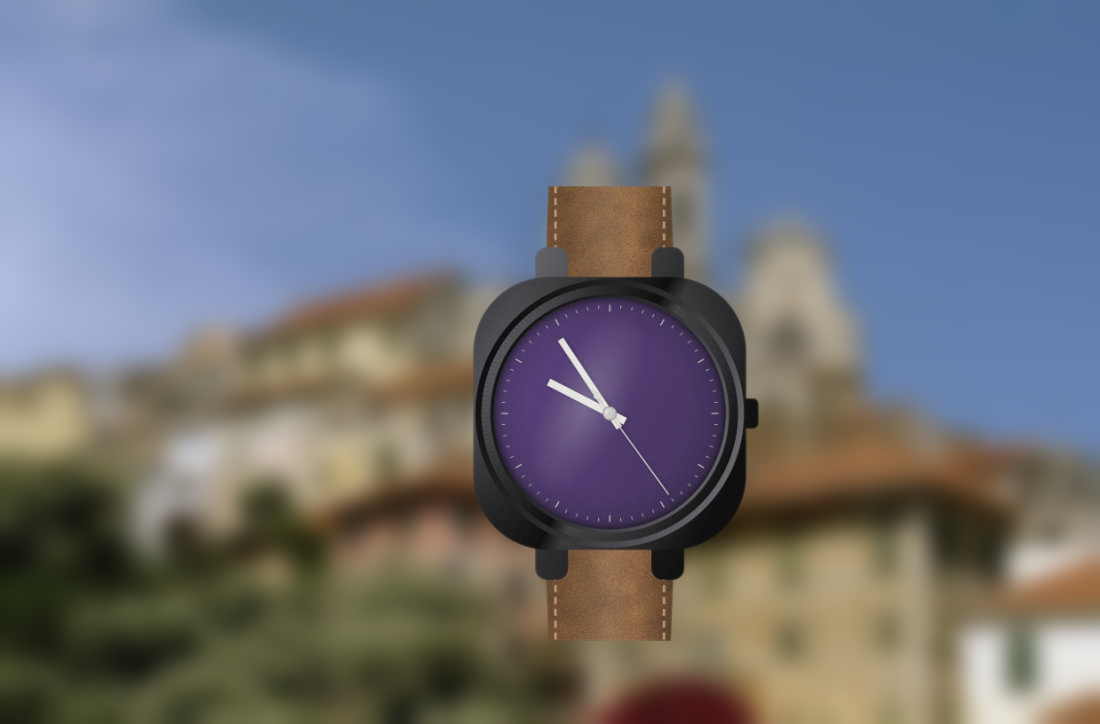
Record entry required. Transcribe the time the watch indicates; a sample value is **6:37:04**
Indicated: **9:54:24**
